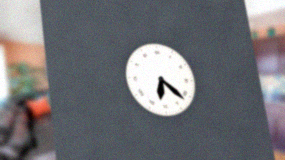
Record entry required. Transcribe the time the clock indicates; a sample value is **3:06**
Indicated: **6:22**
